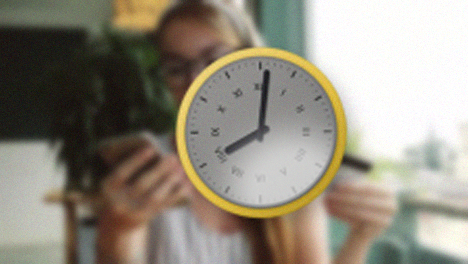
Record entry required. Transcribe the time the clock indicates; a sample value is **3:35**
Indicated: **8:01**
